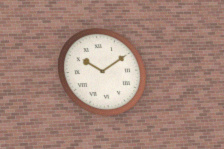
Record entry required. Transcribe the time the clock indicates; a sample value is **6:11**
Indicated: **10:10**
